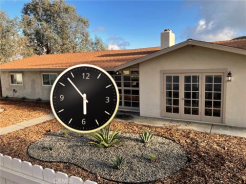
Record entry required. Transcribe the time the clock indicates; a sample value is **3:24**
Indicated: **5:53**
